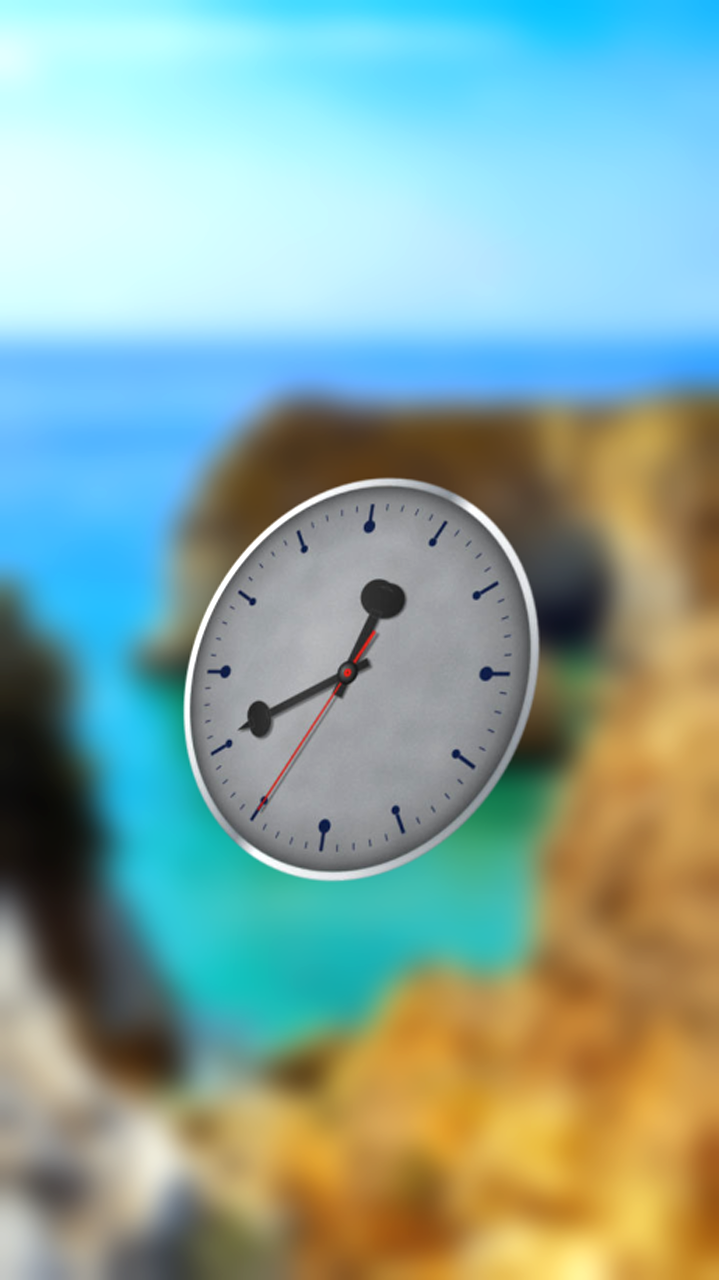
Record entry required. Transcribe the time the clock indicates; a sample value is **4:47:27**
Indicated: **12:40:35**
